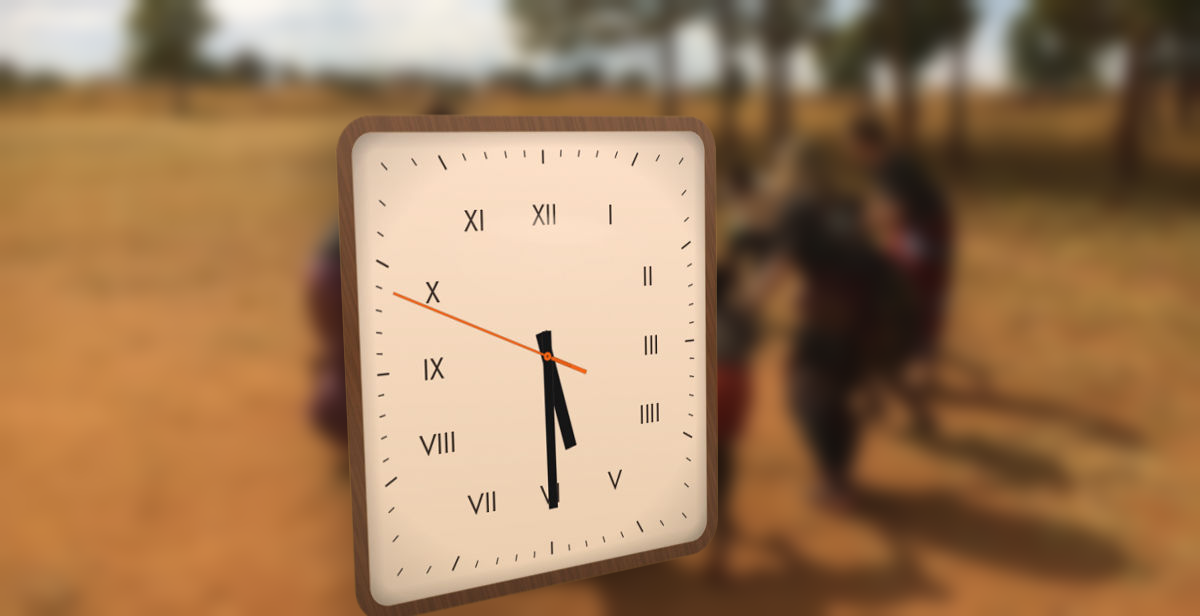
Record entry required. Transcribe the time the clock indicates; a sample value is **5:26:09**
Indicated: **5:29:49**
